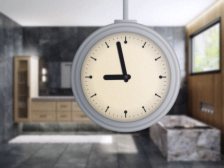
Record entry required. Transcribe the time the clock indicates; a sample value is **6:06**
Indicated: **8:58**
